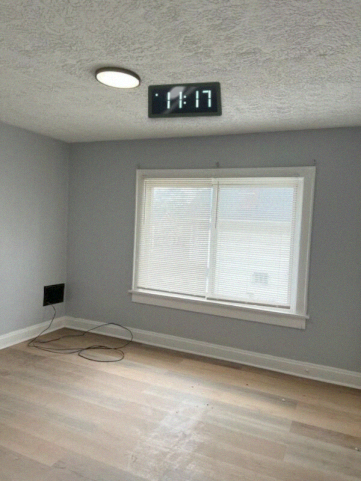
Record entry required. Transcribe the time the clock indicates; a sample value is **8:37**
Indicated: **11:17**
